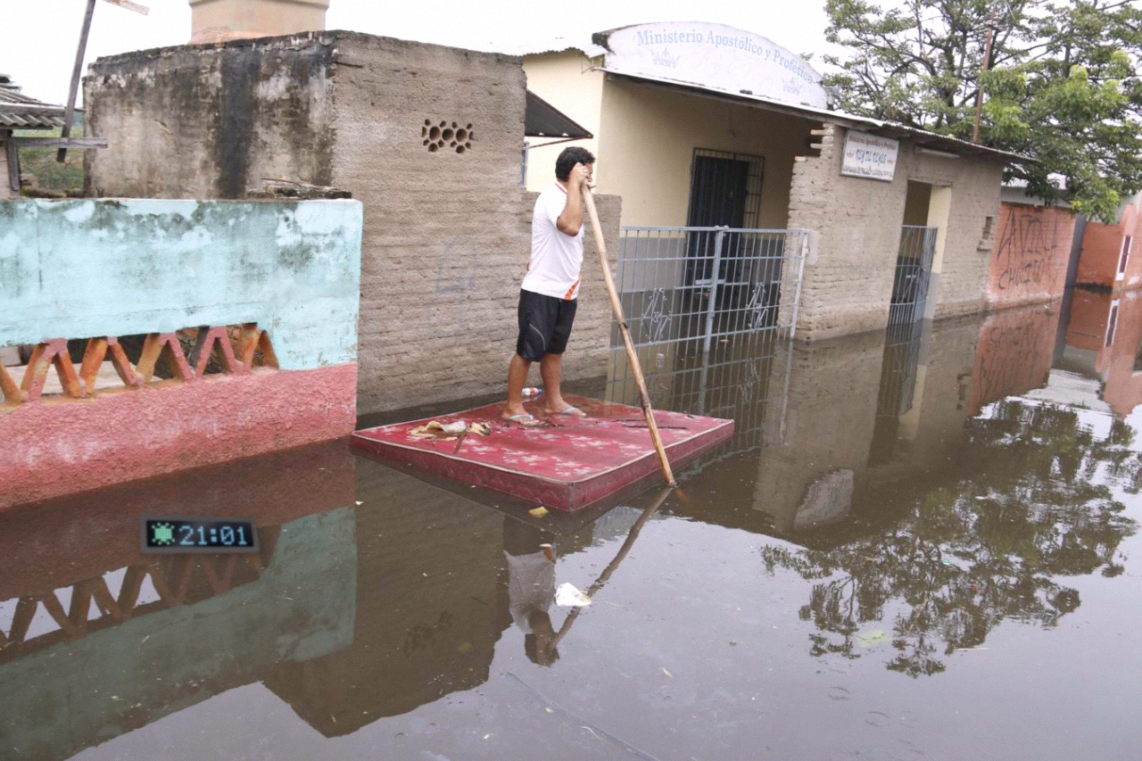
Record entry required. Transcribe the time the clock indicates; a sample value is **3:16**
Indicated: **21:01**
